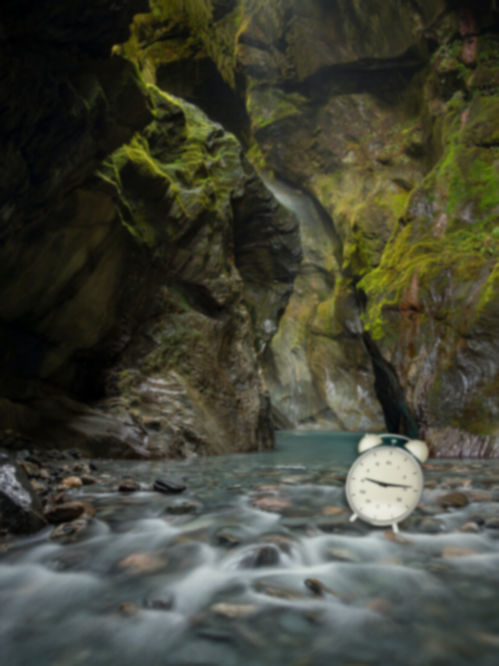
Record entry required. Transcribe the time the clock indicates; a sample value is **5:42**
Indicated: **9:14**
